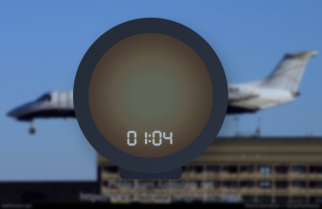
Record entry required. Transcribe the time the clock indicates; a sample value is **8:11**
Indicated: **1:04**
